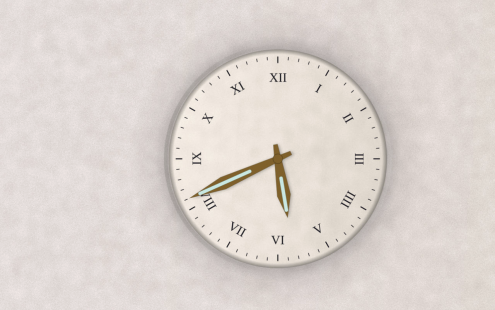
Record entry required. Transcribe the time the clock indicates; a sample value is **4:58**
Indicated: **5:41**
